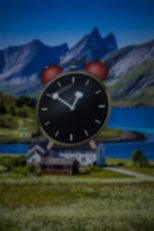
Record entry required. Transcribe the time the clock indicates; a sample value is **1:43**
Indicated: **12:51**
